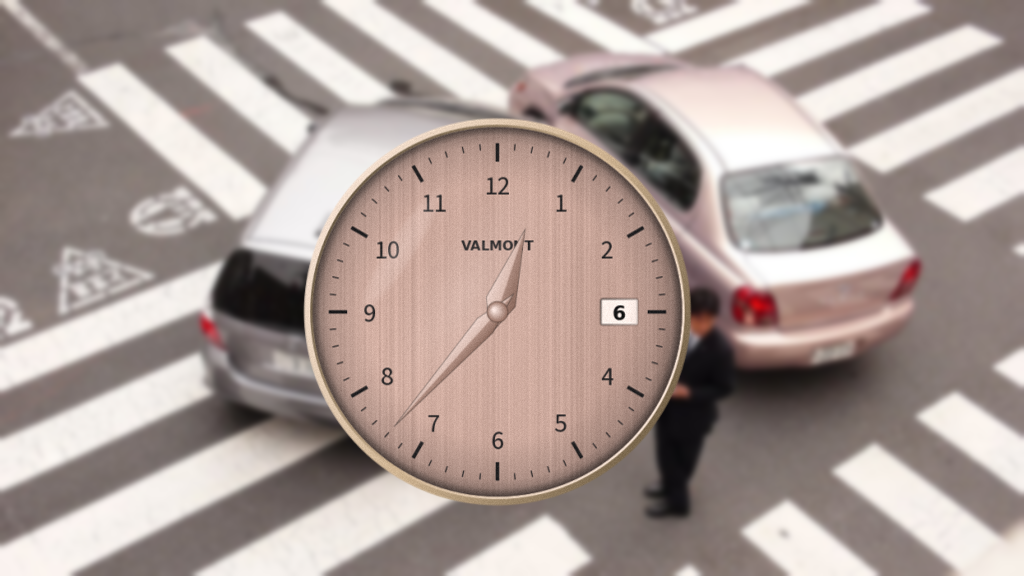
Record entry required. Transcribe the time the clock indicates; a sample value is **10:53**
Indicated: **12:37**
